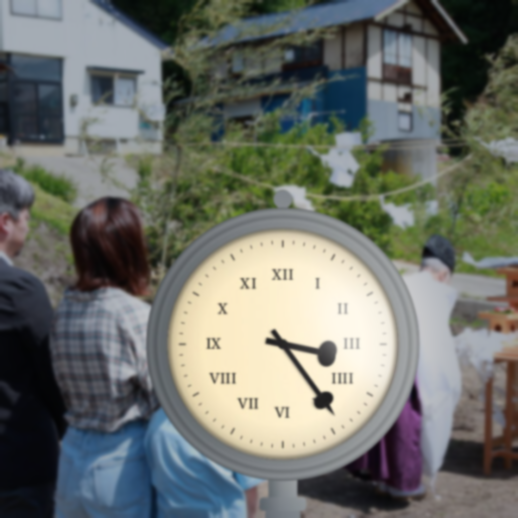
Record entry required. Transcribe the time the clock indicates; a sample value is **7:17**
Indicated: **3:24**
